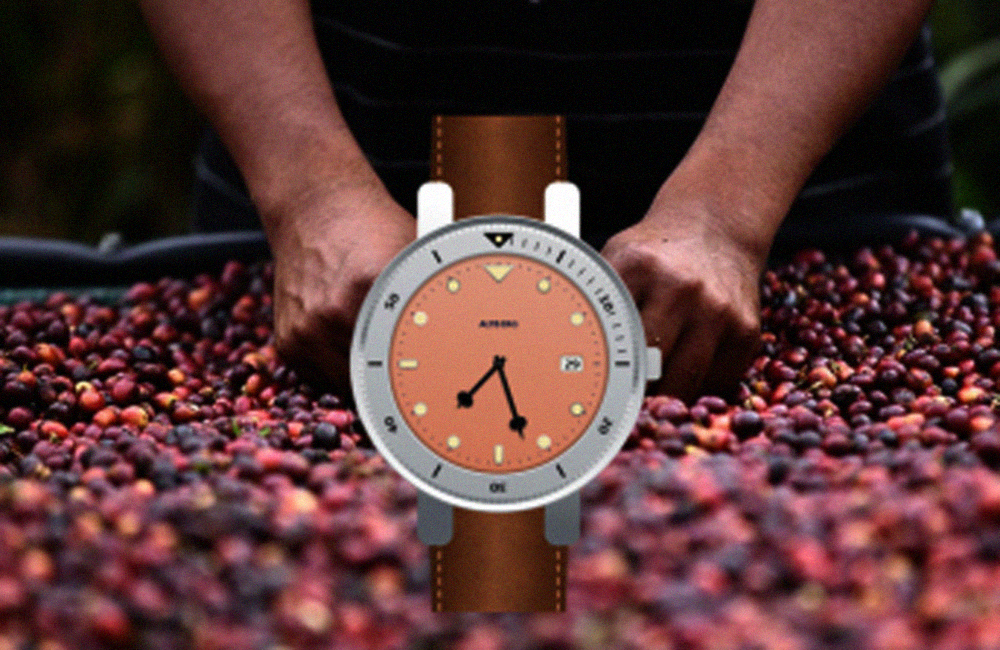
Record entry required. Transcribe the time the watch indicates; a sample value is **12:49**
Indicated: **7:27**
